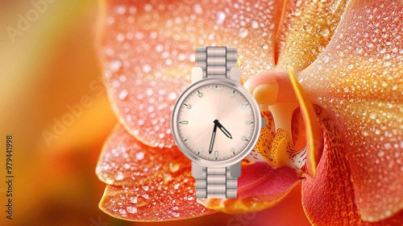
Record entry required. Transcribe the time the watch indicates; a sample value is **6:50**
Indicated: **4:32**
